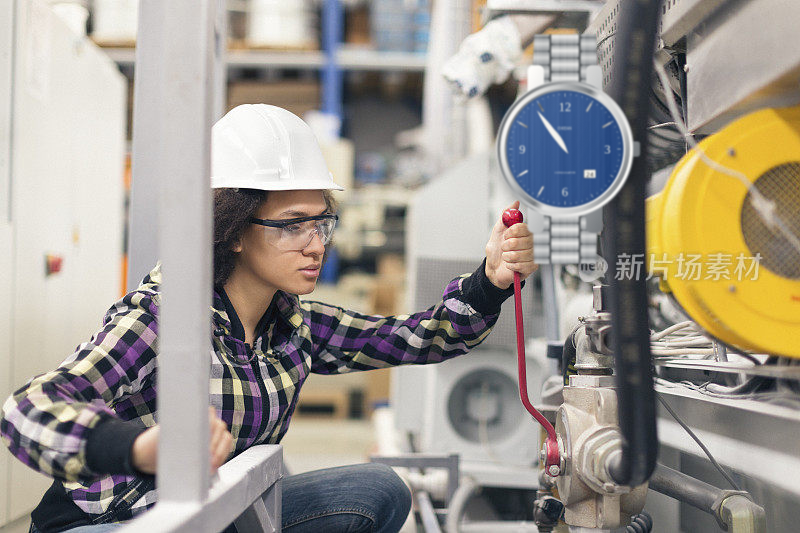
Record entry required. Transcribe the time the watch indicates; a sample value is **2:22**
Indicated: **10:54**
